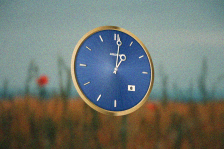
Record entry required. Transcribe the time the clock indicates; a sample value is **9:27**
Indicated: **1:01**
